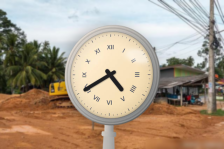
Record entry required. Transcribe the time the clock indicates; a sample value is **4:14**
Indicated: **4:40**
